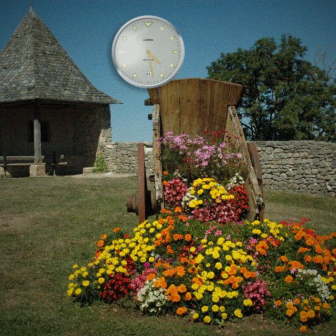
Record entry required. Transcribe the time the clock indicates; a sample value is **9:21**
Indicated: **4:28**
